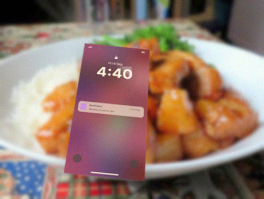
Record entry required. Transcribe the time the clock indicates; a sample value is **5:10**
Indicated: **4:40**
